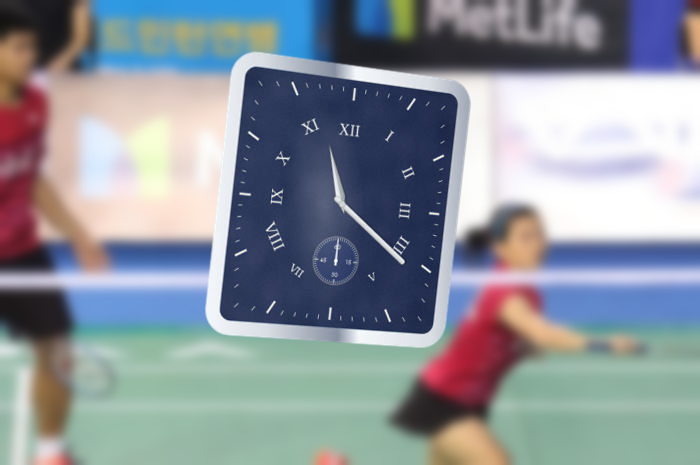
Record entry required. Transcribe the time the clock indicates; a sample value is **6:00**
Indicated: **11:21**
